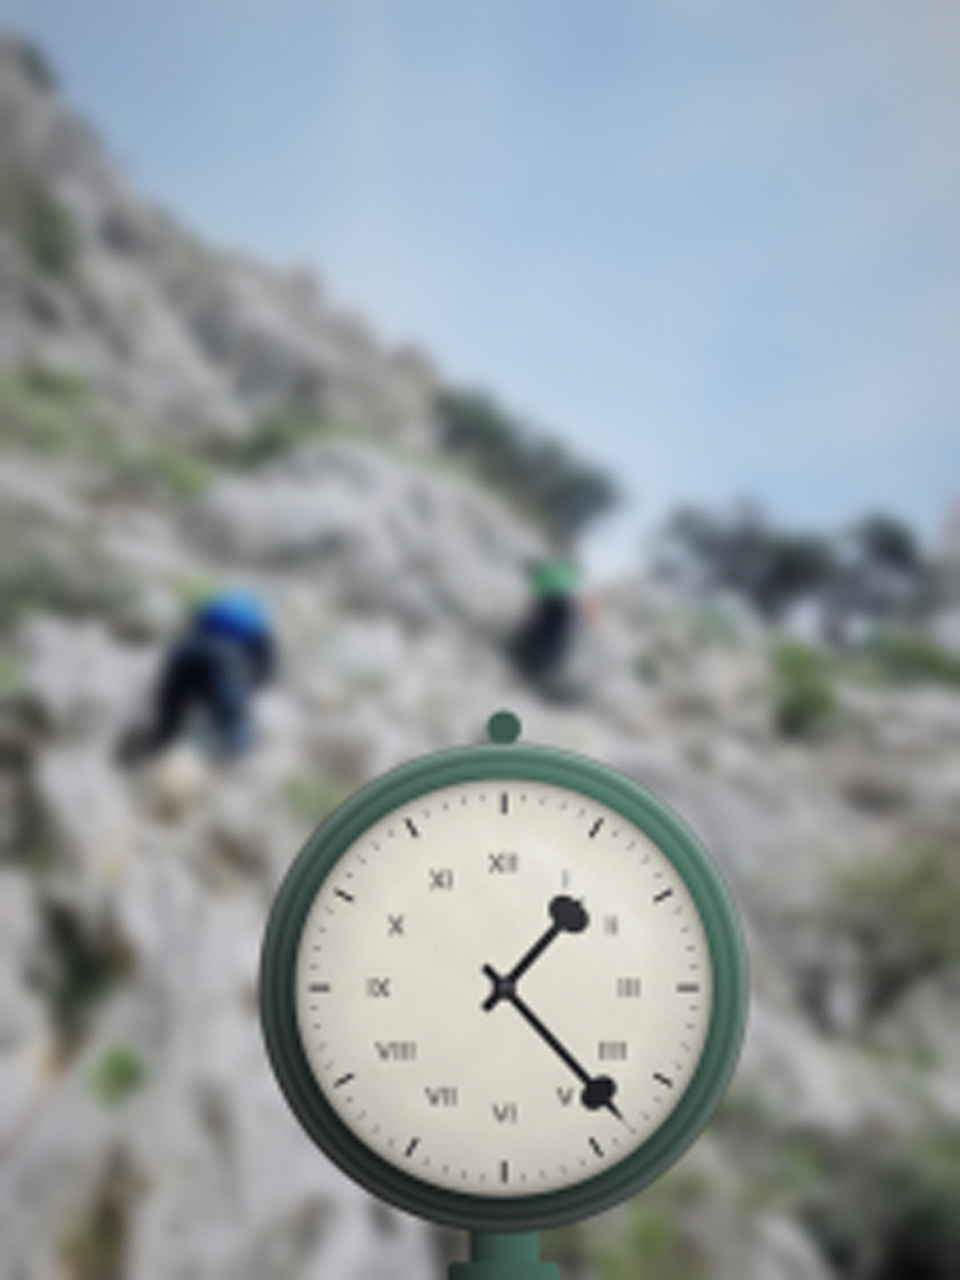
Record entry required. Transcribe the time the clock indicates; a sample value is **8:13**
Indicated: **1:23**
